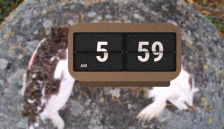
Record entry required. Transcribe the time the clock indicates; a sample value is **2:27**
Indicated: **5:59**
